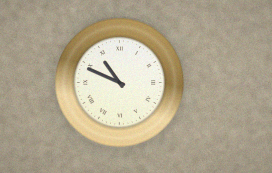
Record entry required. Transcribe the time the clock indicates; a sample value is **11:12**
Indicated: **10:49**
